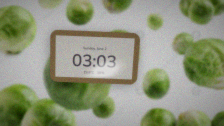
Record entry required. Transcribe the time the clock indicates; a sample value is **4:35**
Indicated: **3:03**
